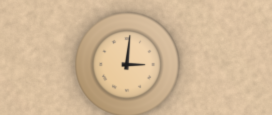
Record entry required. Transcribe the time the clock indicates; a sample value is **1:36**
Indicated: **3:01**
